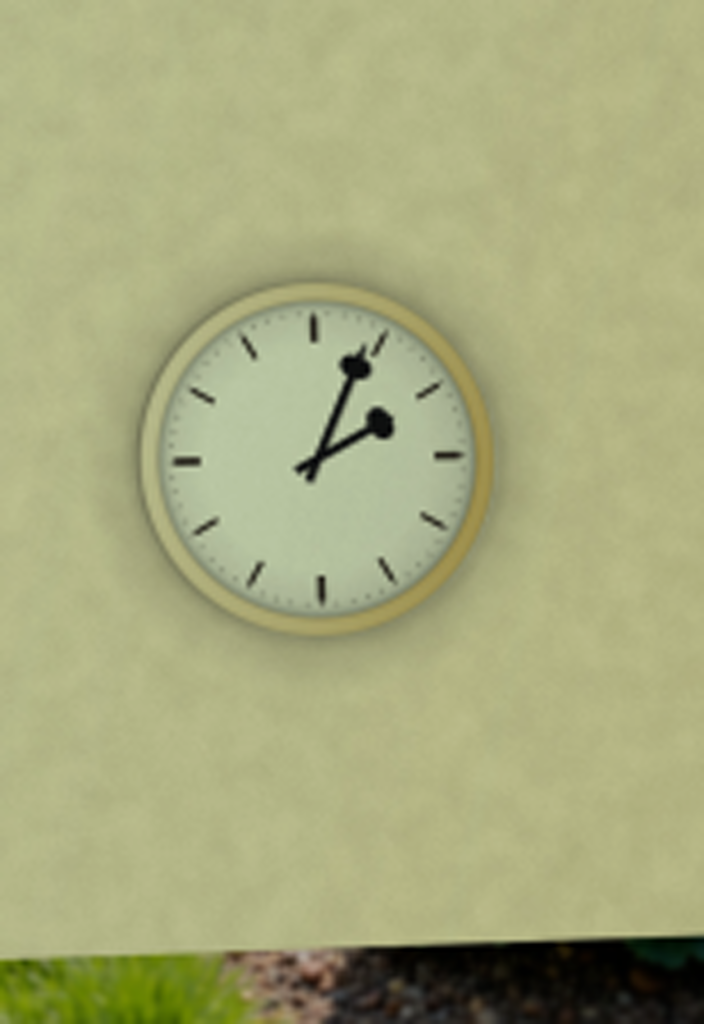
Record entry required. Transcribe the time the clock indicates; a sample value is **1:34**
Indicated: **2:04**
